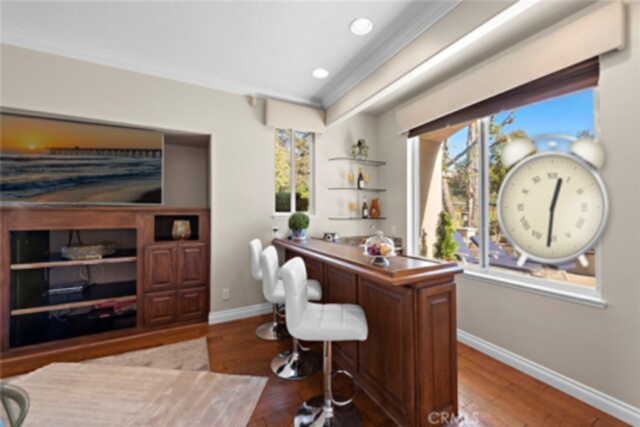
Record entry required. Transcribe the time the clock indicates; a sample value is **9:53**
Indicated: **12:31**
